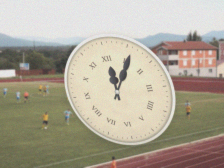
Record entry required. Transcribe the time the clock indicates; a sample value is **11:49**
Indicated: **12:06**
